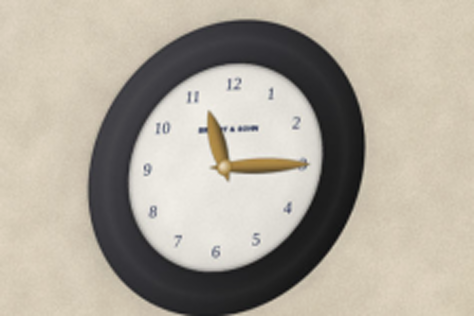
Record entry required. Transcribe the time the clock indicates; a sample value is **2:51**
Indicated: **11:15**
